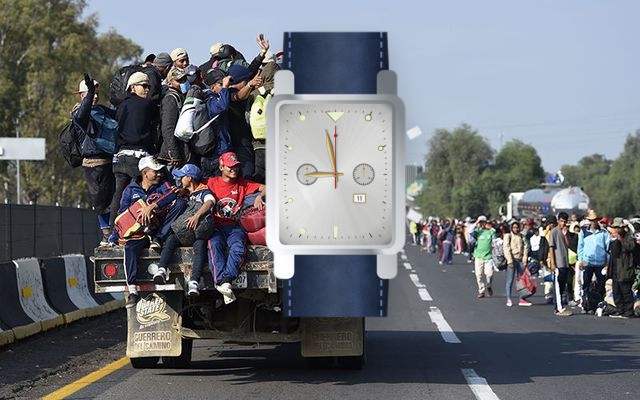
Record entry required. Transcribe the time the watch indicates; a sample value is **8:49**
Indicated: **8:58**
